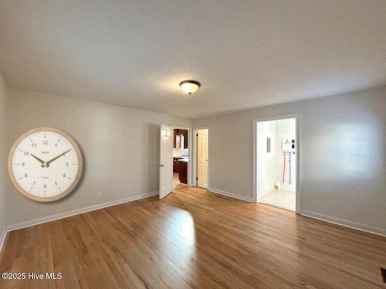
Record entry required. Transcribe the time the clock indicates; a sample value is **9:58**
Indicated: **10:10**
